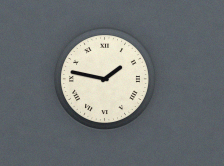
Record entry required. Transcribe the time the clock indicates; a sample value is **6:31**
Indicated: **1:47**
